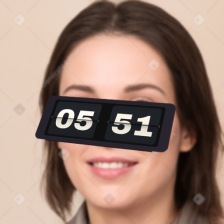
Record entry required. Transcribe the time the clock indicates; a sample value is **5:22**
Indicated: **5:51**
